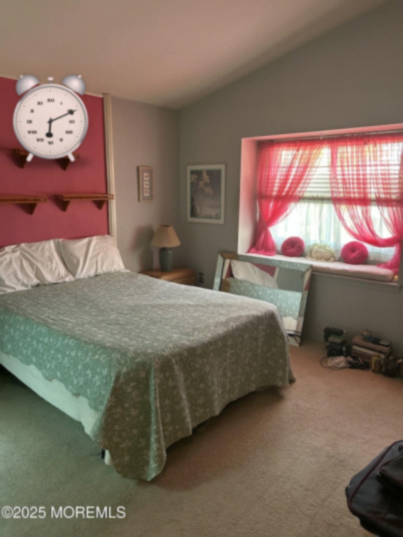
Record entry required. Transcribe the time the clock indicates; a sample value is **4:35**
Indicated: **6:11**
